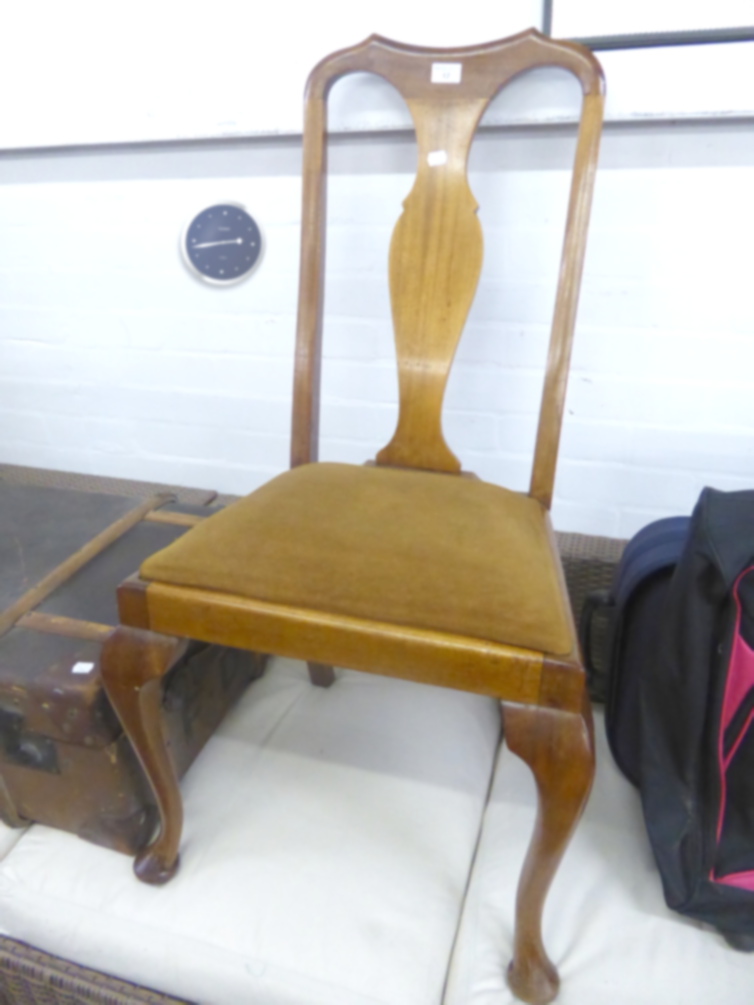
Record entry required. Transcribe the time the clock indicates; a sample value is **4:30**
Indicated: **2:43**
